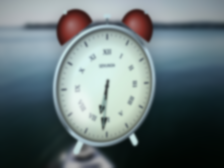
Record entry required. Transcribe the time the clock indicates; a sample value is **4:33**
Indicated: **6:31**
